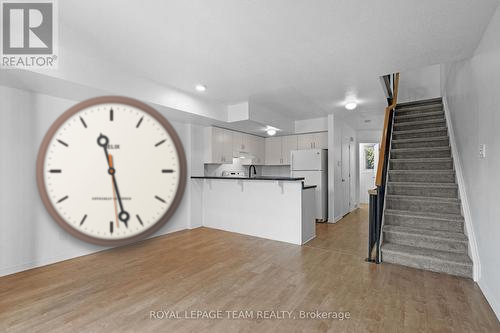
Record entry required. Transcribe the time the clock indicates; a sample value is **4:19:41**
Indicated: **11:27:29**
